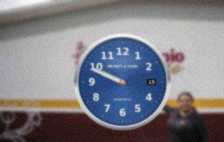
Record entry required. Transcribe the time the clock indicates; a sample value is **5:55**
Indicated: **9:49**
